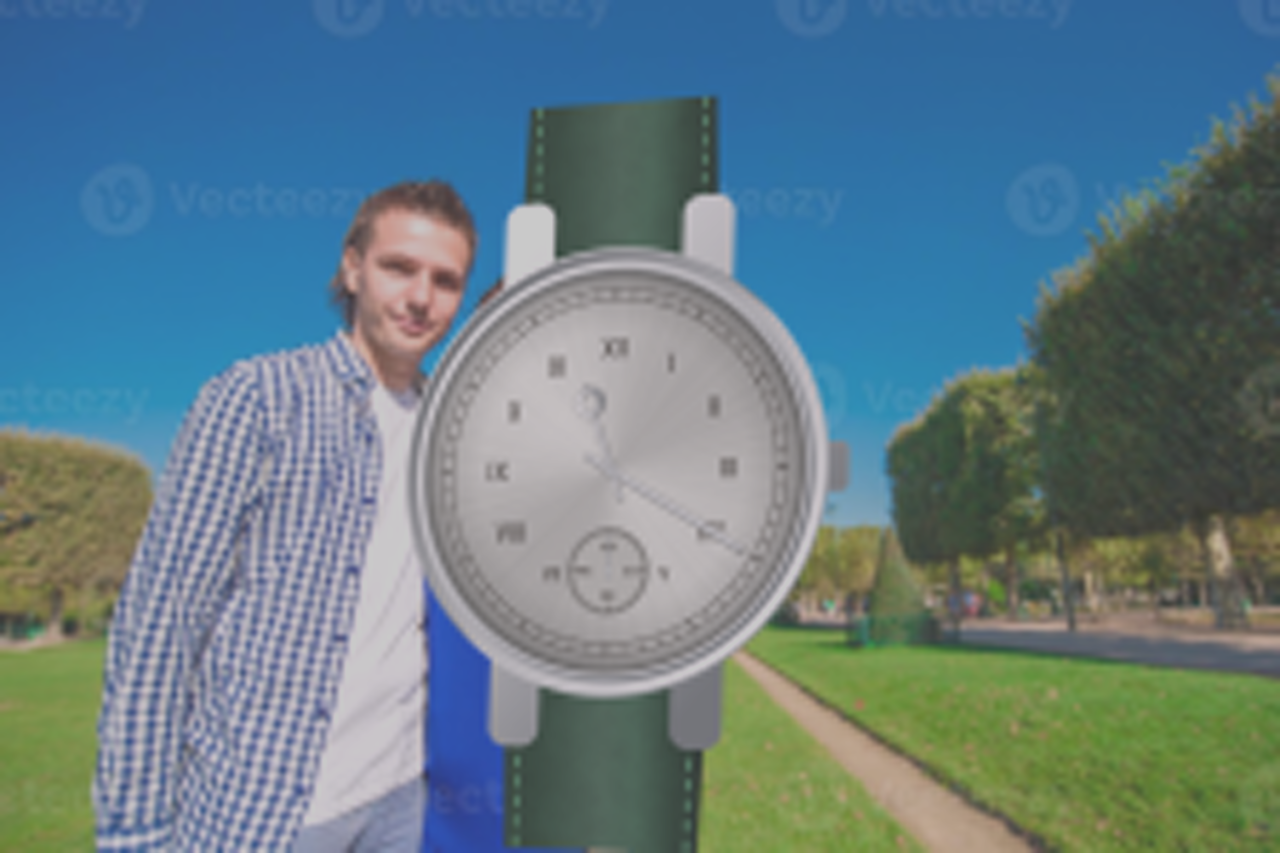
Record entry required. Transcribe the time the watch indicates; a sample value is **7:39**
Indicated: **11:20**
